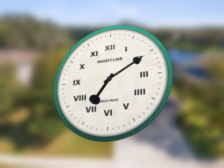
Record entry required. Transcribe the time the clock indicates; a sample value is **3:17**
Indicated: **7:10**
